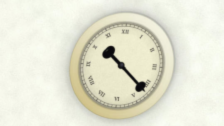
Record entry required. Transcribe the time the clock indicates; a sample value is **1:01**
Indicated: **10:22**
